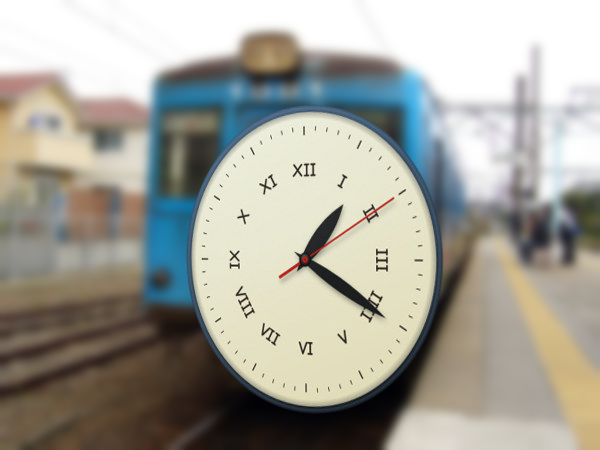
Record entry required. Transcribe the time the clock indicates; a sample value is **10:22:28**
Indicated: **1:20:10**
